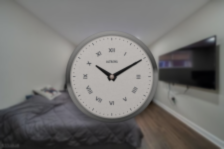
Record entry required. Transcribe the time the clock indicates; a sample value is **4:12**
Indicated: **10:10**
